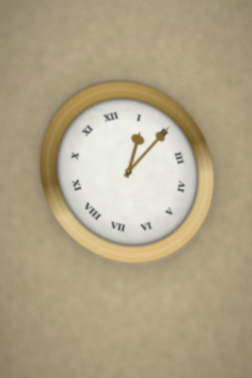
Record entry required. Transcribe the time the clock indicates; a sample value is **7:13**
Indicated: **1:10**
